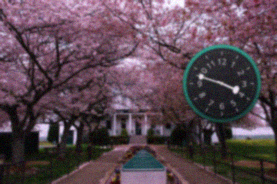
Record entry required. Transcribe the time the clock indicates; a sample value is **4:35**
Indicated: **3:48**
